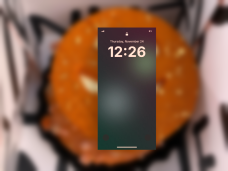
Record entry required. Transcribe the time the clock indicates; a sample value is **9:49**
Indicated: **12:26**
